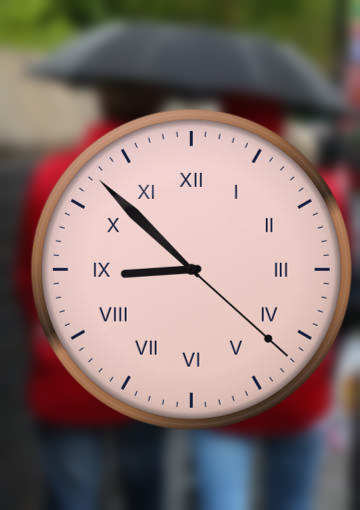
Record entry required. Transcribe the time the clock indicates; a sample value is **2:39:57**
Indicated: **8:52:22**
